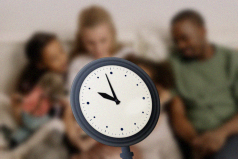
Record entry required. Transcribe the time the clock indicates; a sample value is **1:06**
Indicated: **9:58**
